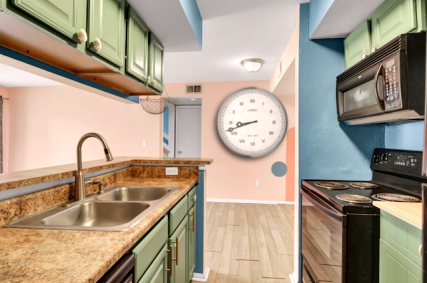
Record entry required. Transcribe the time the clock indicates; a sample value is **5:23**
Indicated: **8:42**
